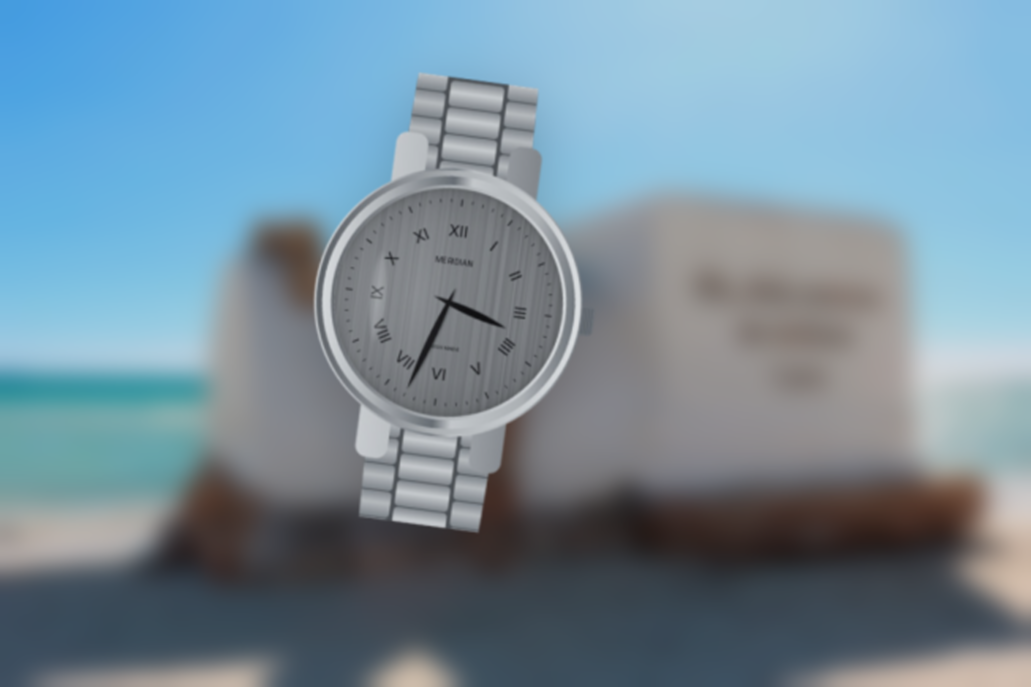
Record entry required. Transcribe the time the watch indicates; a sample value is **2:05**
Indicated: **3:33**
